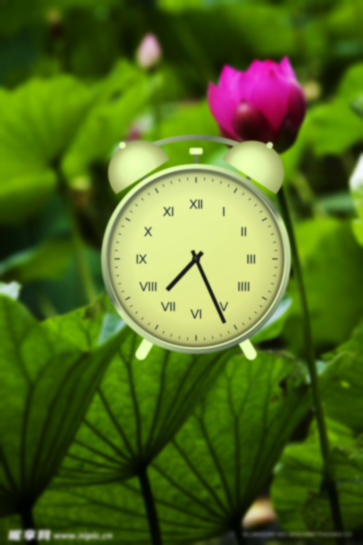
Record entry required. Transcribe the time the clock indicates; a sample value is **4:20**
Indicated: **7:26**
